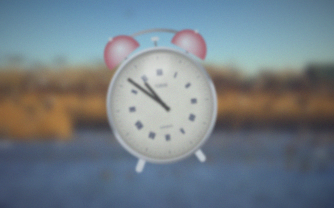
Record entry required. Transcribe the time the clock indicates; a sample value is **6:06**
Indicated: **10:52**
